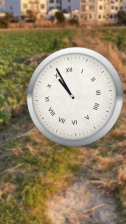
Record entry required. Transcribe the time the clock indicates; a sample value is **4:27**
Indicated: **10:56**
